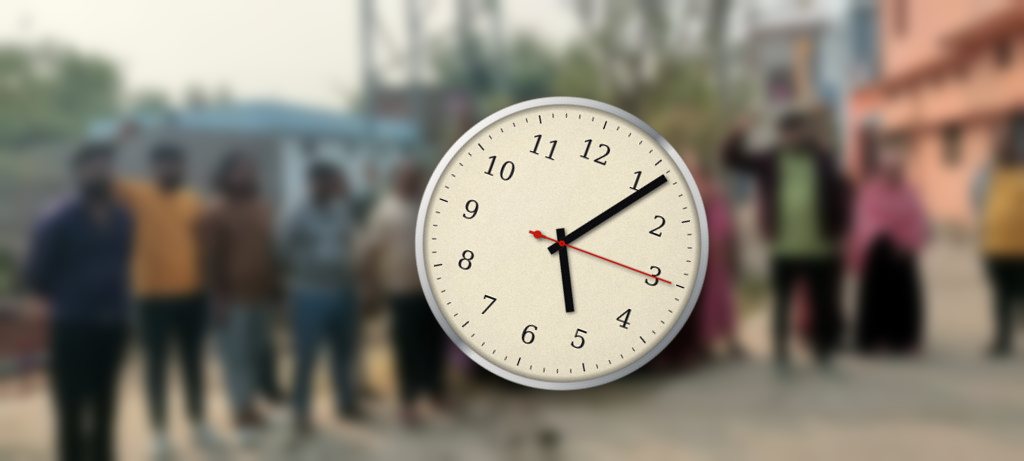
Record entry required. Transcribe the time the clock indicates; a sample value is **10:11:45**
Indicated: **5:06:15**
